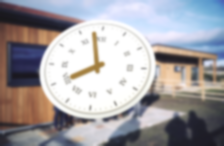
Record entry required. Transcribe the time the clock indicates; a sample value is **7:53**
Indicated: **7:58**
